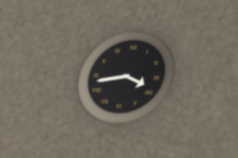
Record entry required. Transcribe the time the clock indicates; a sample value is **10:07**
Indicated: **3:43**
